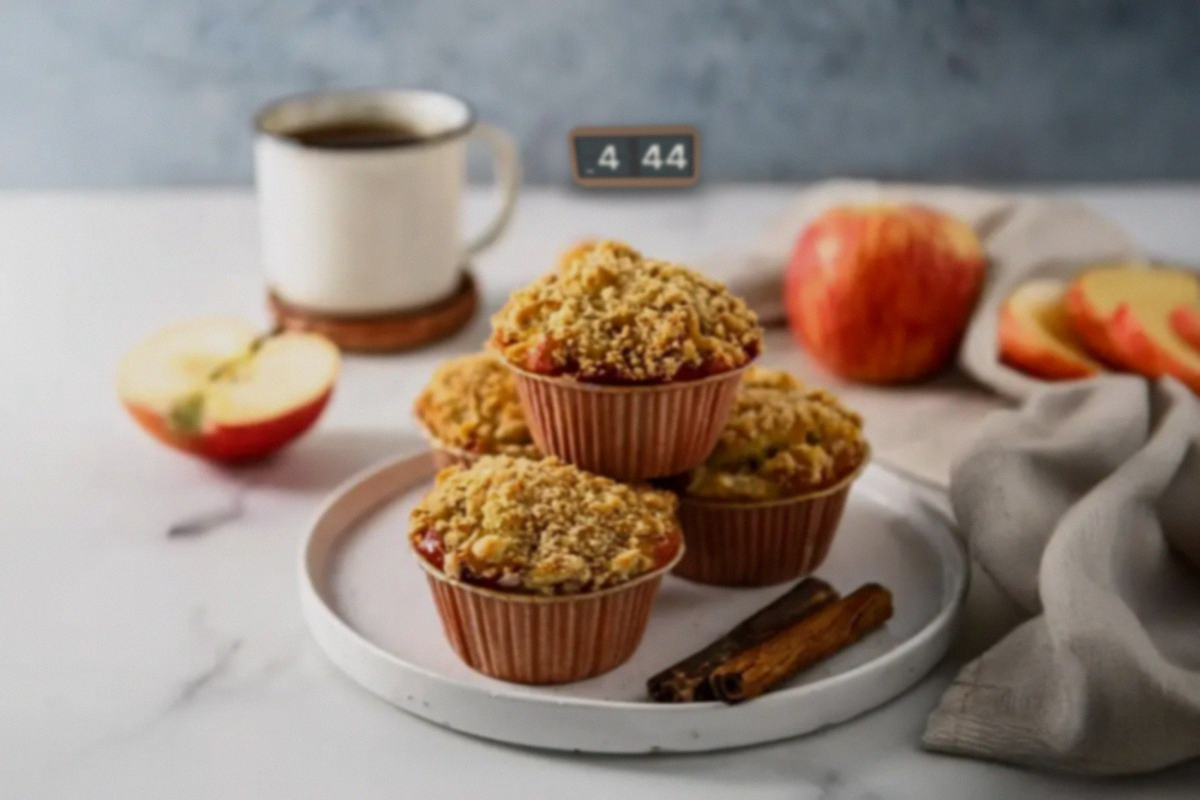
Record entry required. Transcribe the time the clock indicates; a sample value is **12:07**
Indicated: **4:44**
